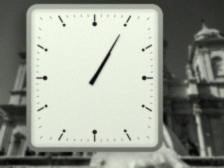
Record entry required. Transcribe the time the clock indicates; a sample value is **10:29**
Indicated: **1:05**
